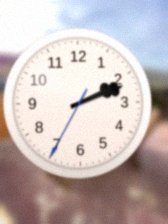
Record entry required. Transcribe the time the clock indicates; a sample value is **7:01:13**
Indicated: **2:11:35**
